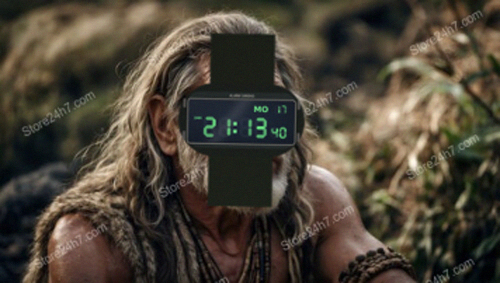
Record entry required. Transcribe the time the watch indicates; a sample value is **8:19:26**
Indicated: **21:13:40**
